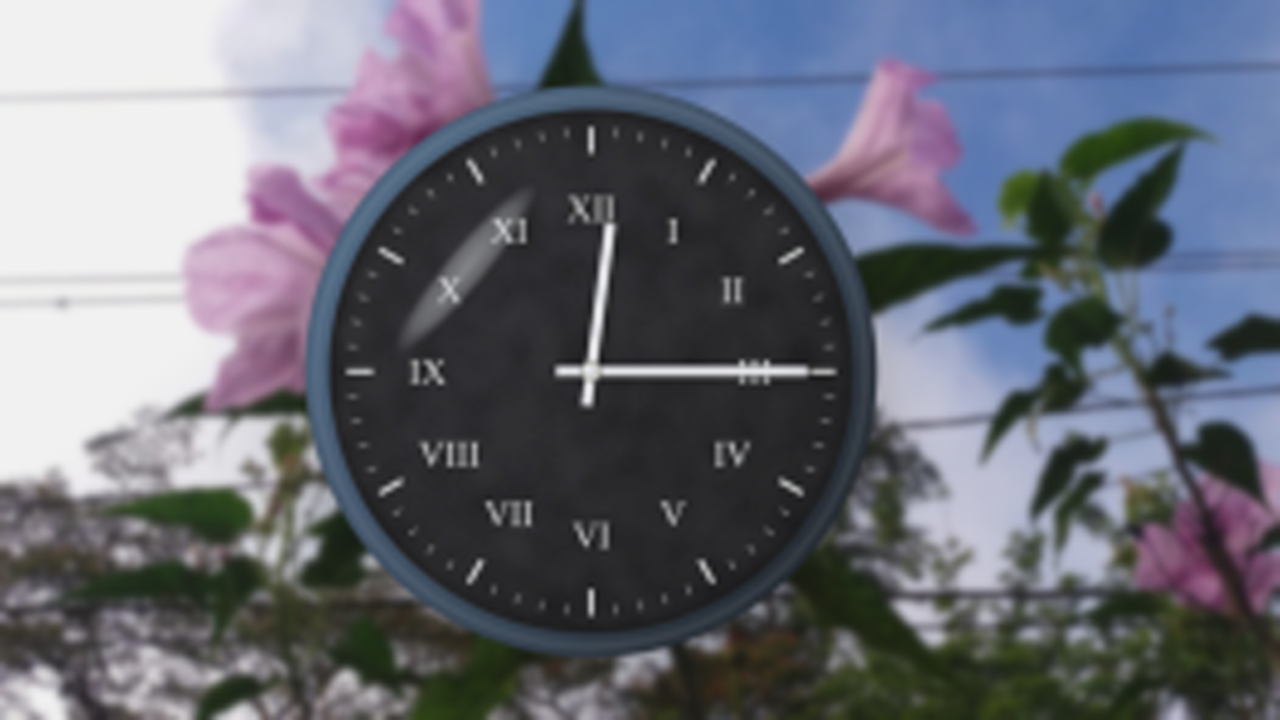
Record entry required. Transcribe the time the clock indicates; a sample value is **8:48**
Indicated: **12:15**
